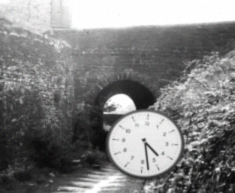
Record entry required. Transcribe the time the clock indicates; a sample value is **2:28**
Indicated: **4:28**
